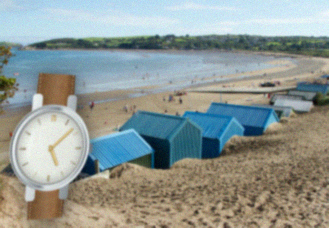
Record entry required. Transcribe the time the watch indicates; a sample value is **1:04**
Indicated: **5:08**
